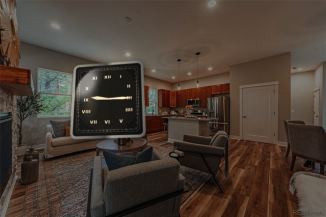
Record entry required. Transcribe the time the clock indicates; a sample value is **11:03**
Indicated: **9:15**
